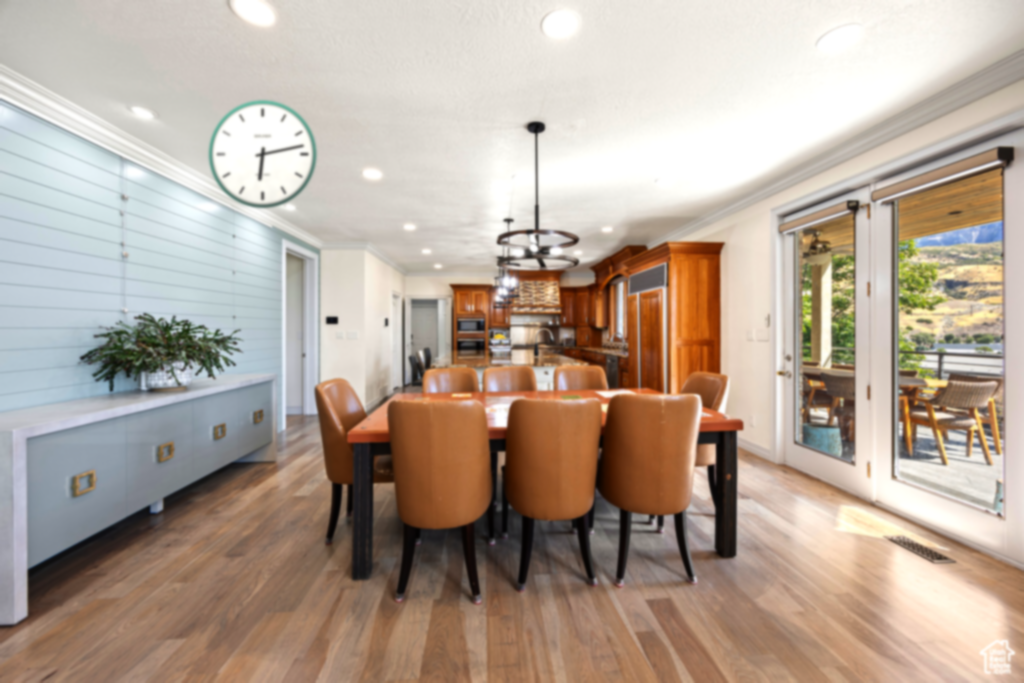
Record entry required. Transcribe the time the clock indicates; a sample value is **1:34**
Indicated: **6:13**
